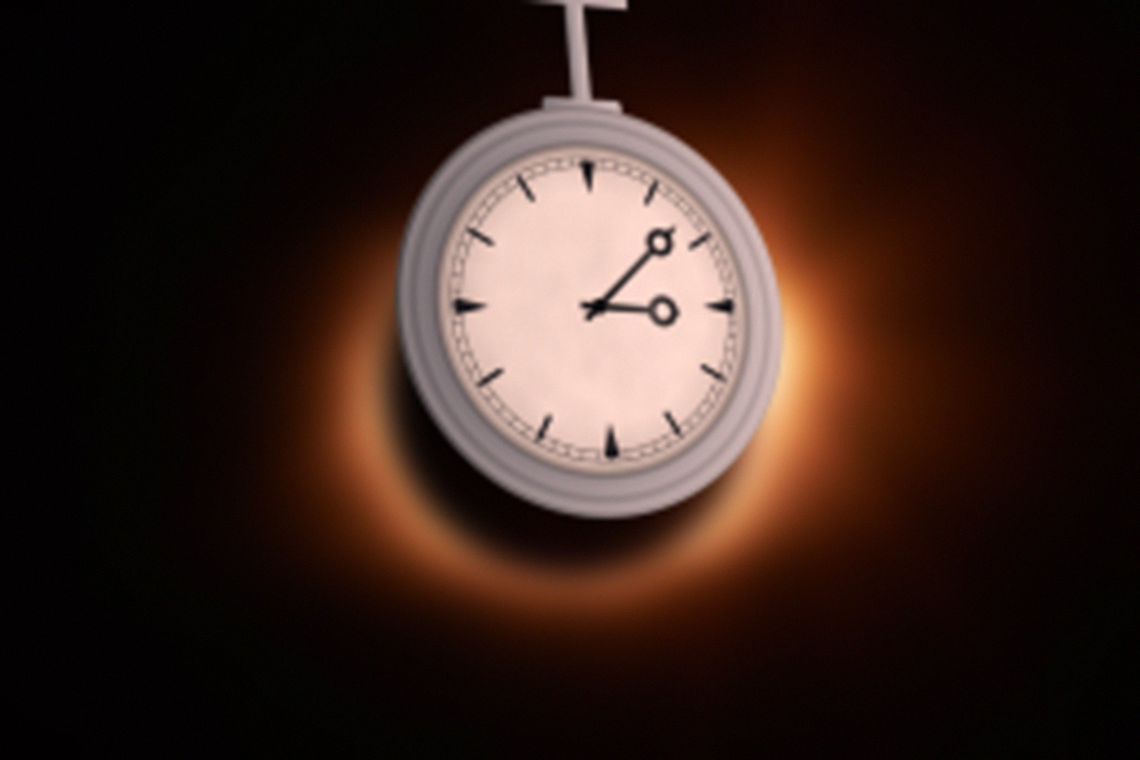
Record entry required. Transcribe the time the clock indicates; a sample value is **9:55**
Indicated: **3:08**
